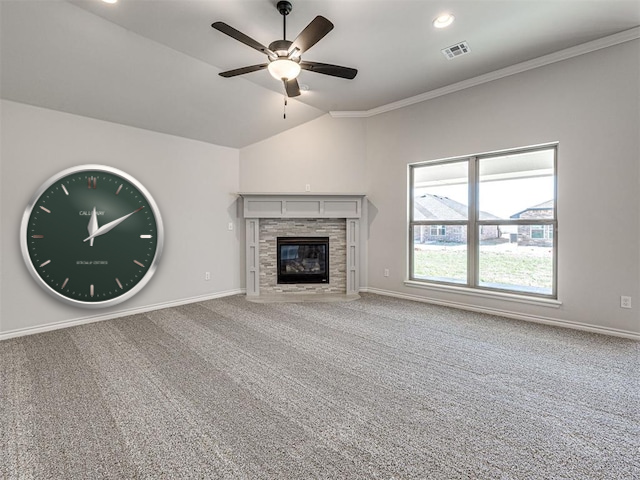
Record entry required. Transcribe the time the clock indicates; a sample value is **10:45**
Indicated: **12:10**
